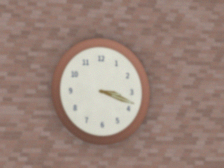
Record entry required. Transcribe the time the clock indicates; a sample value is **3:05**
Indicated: **3:18**
